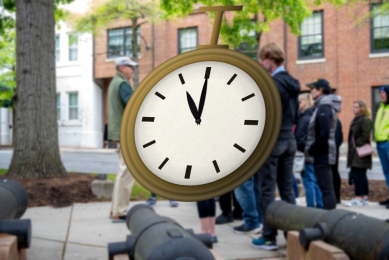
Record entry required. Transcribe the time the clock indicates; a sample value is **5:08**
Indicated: **11:00**
